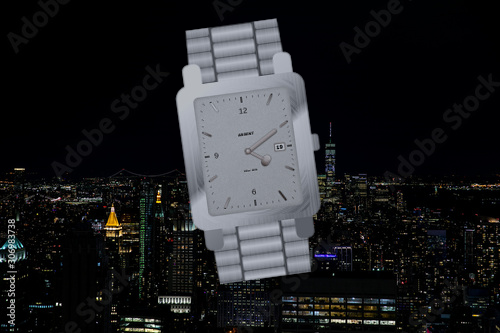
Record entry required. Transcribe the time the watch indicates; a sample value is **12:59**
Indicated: **4:10**
